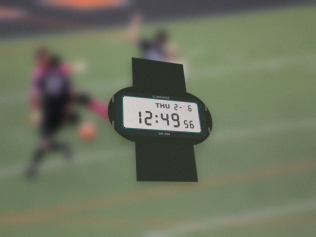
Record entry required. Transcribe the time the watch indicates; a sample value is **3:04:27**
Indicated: **12:49:56**
